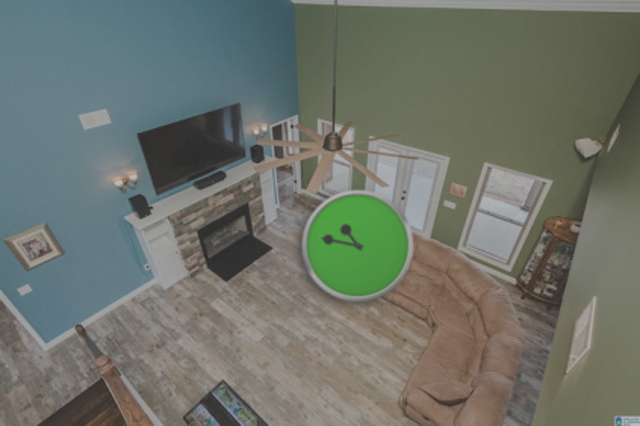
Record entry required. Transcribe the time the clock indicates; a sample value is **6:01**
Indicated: **10:47**
